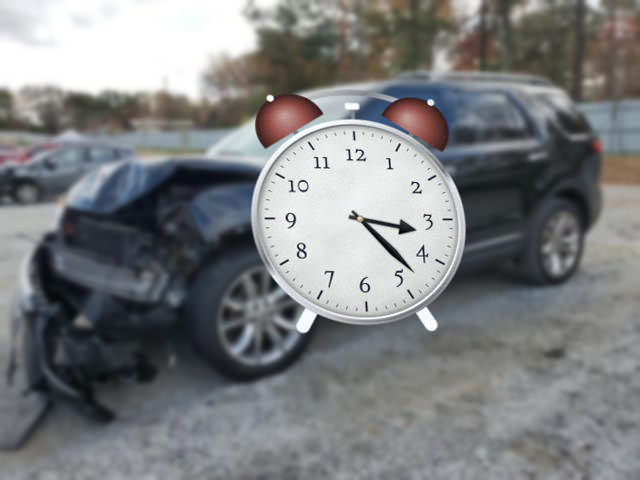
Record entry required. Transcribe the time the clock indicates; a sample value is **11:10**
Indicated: **3:23**
